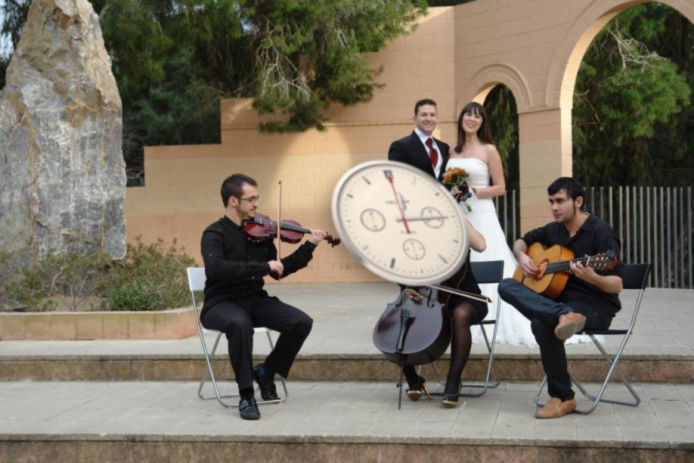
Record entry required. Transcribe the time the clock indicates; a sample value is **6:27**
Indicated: **12:15**
